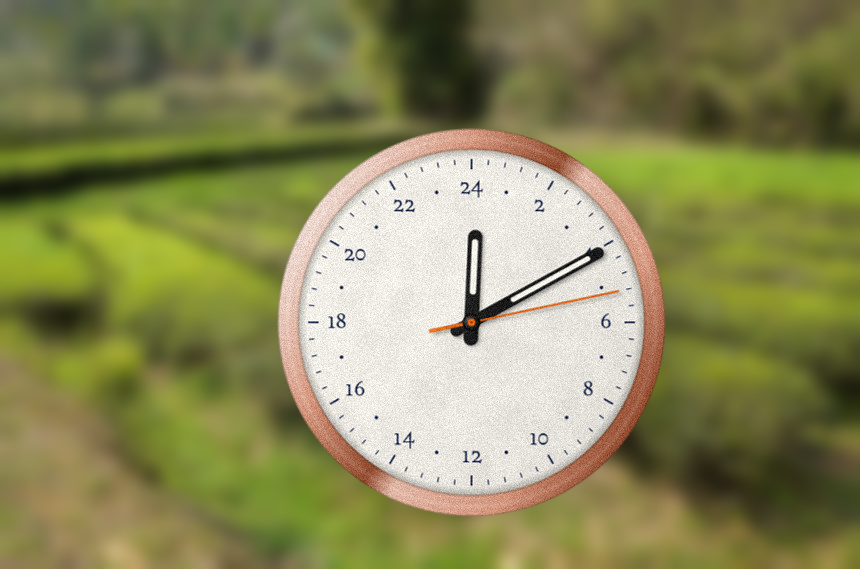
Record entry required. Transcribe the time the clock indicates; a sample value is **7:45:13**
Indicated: **0:10:13**
